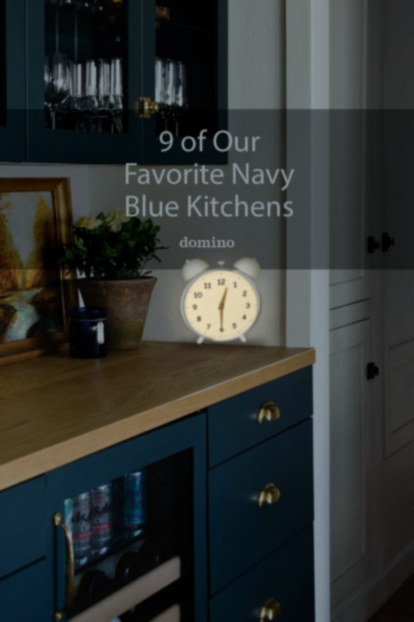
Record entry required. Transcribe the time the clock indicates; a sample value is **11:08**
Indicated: **12:30**
